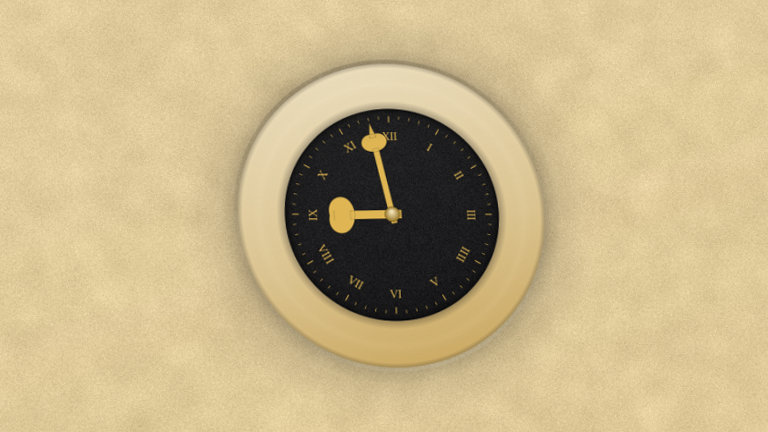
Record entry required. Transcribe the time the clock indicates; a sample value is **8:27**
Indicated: **8:58**
